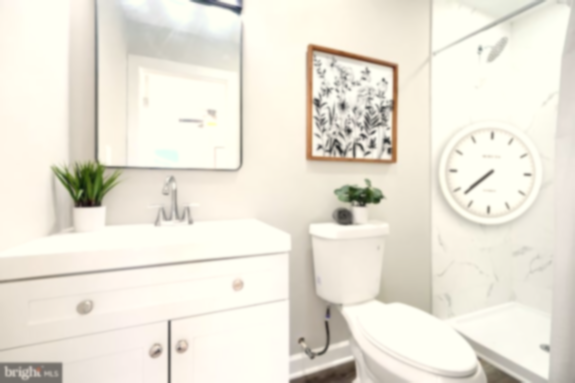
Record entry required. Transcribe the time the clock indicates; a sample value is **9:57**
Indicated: **7:38**
